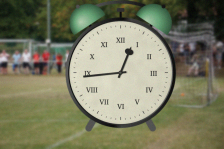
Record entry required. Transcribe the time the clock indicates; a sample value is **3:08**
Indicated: **12:44**
